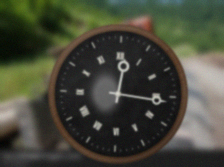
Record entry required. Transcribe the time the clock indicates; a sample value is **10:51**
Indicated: **12:16**
